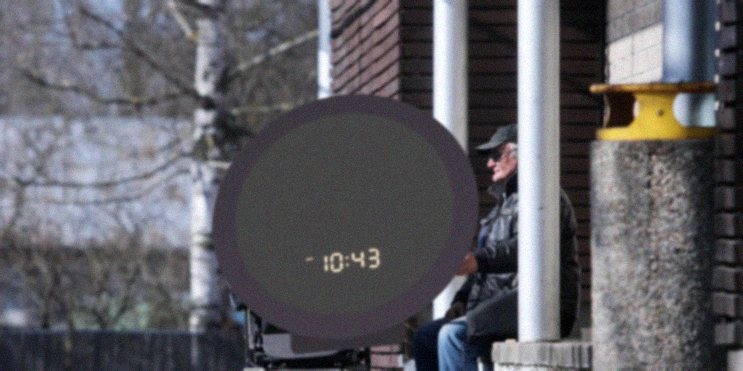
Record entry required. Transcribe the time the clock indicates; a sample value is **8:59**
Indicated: **10:43**
